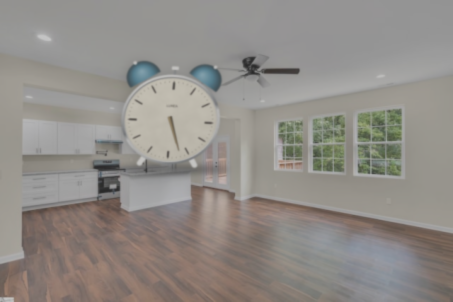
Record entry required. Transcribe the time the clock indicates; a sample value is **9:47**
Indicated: **5:27**
